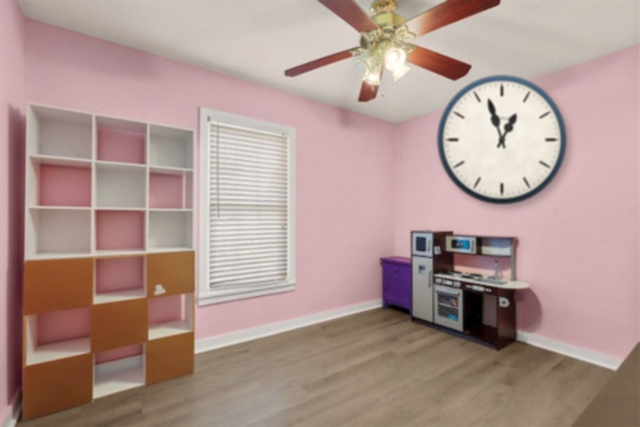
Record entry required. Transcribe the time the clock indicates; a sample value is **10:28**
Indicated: **12:57**
